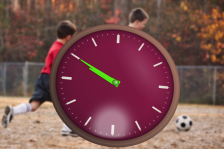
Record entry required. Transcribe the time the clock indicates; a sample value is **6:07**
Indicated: **9:50**
